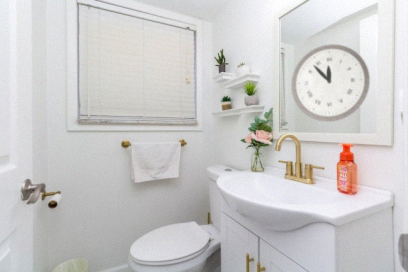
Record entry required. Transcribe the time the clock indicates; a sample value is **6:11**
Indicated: **11:53**
